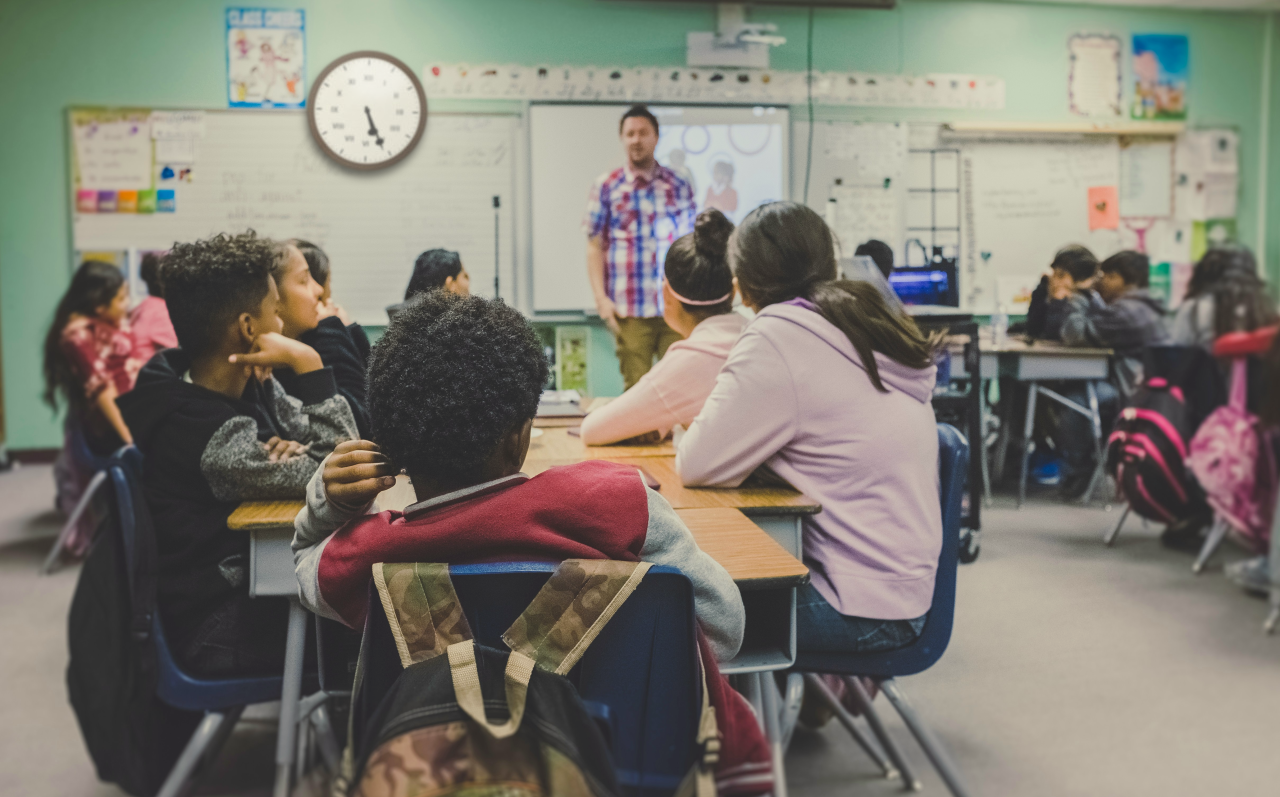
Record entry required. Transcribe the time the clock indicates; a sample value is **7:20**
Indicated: **5:26**
